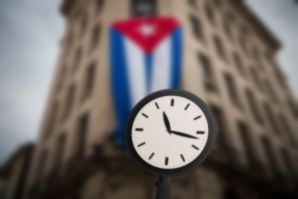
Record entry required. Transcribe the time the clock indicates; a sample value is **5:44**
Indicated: **11:17**
